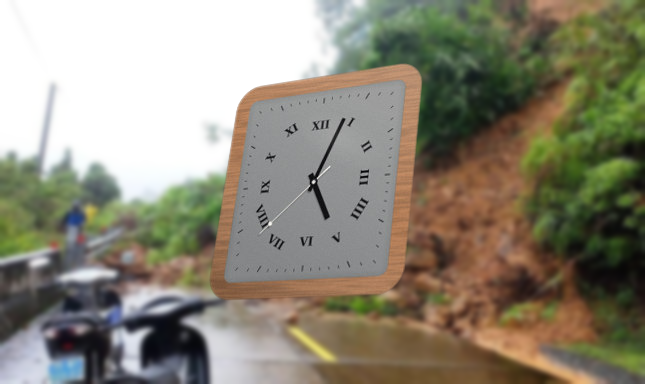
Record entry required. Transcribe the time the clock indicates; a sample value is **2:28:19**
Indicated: **5:03:38**
